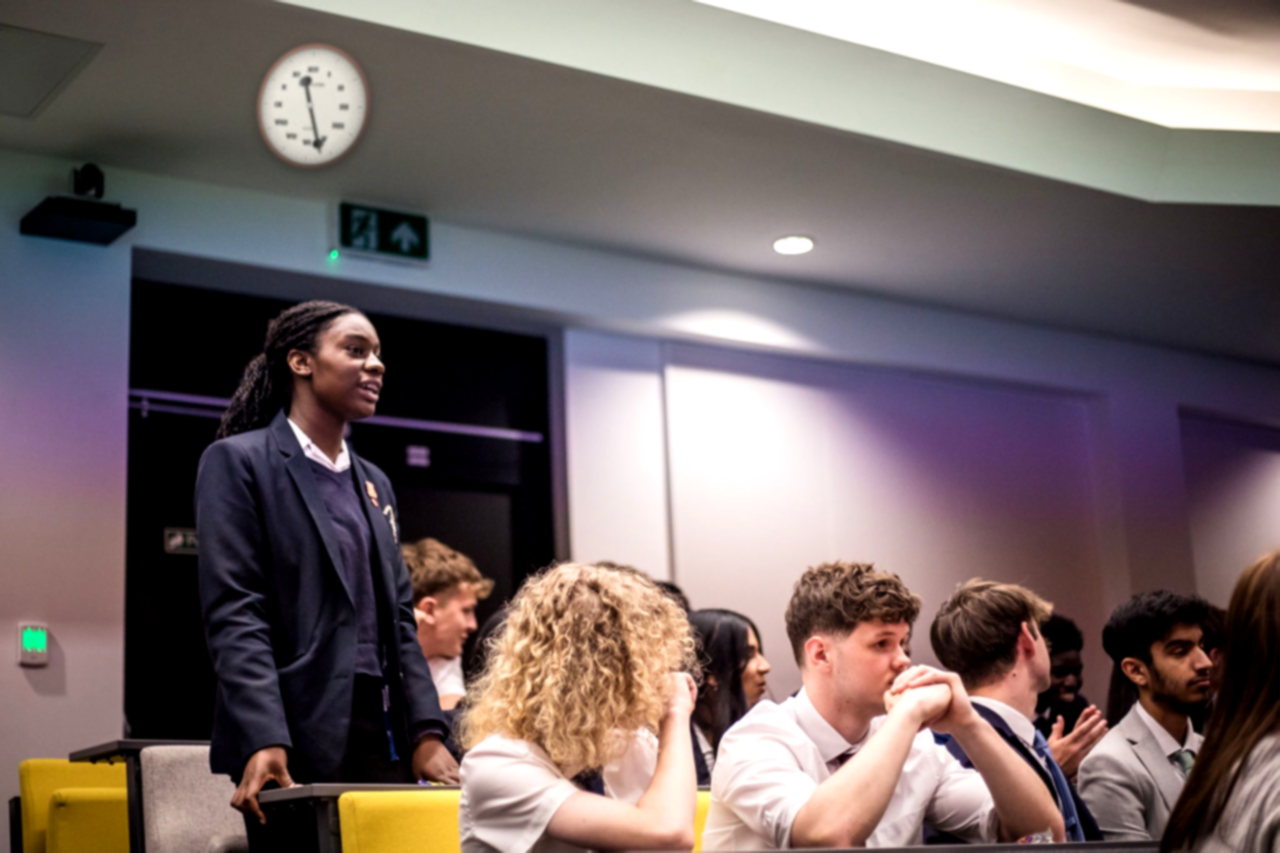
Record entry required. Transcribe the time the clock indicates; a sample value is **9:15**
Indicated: **11:27**
